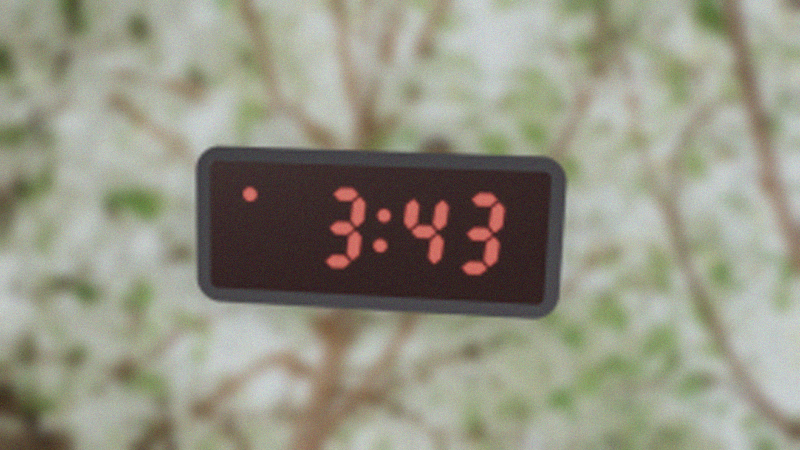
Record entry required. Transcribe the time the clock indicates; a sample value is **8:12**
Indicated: **3:43**
